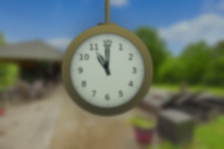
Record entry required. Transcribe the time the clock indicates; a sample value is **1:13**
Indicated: **11:00**
